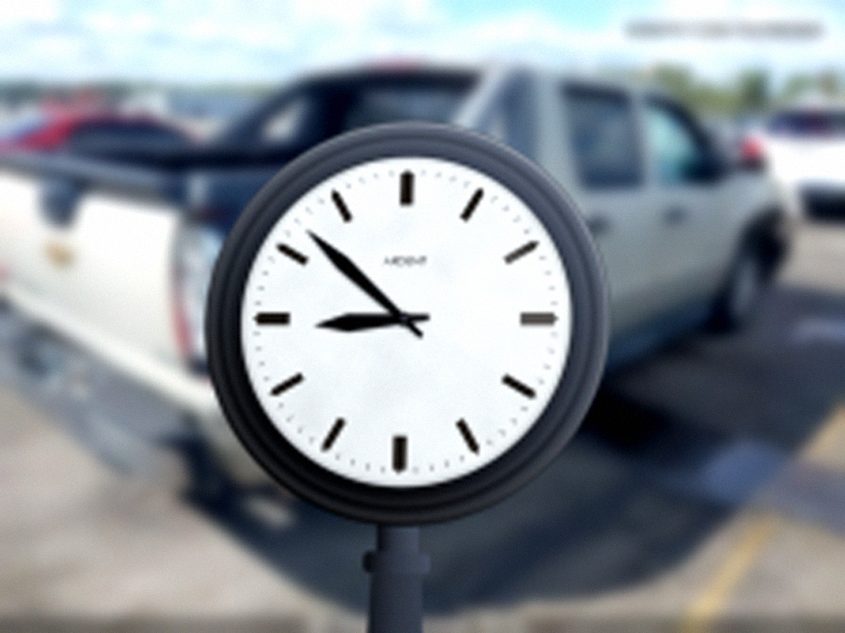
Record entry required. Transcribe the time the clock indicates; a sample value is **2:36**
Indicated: **8:52**
